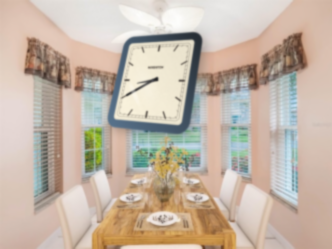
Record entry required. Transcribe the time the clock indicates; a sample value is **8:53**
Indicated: **8:40**
